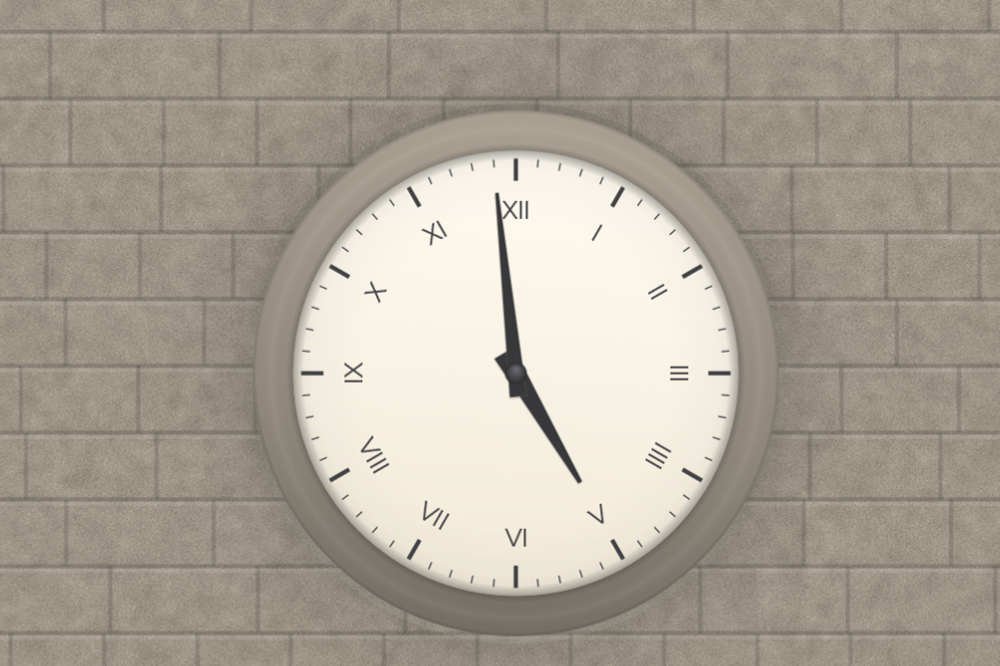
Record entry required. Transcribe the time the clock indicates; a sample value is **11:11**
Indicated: **4:59**
